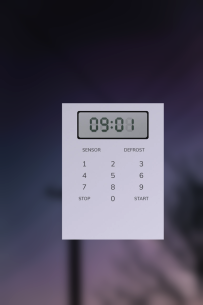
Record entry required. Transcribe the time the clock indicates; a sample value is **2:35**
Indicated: **9:01**
